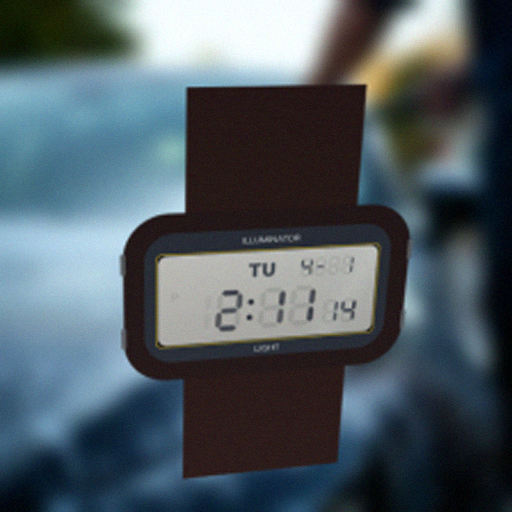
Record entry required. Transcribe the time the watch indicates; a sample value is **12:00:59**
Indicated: **2:11:14**
